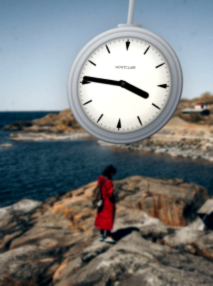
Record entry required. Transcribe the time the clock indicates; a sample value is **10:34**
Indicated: **3:46**
